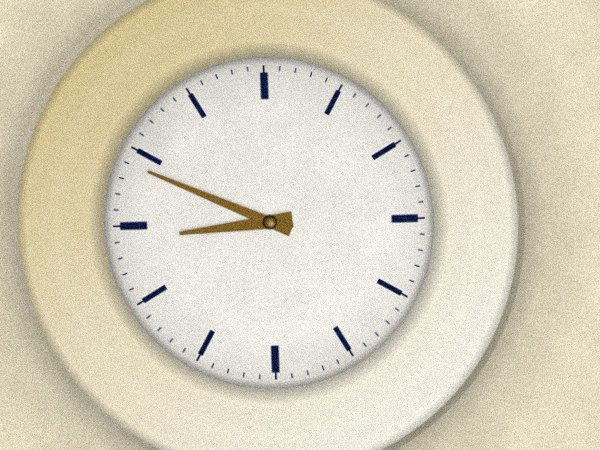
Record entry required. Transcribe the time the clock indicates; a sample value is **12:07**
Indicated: **8:49**
